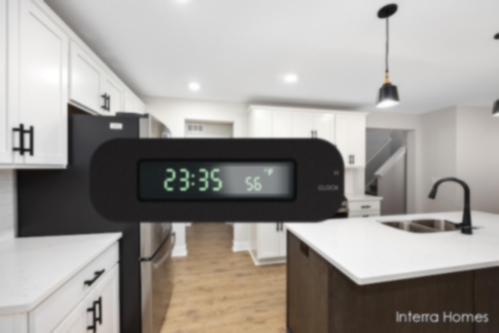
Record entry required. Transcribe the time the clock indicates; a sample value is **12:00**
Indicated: **23:35**
